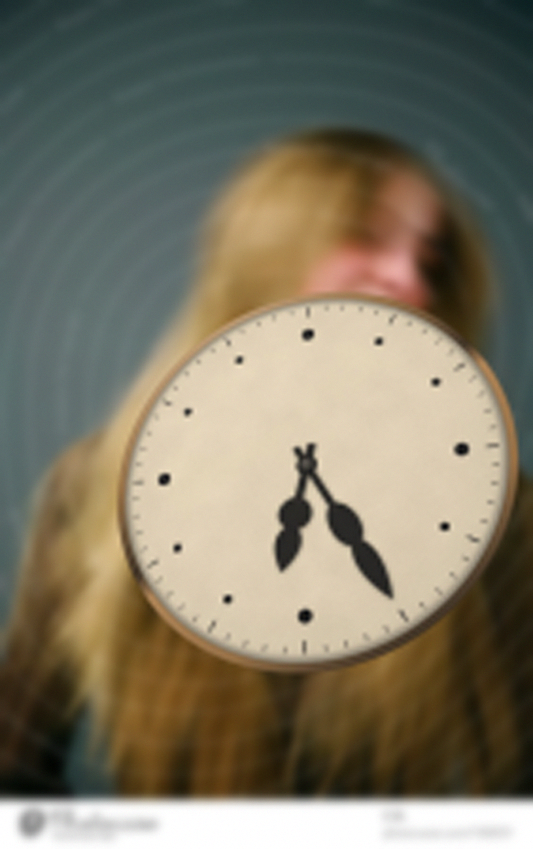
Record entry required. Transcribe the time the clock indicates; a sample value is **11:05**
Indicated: **6:25**
